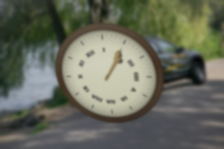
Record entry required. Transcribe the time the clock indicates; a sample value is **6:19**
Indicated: **2:10**
